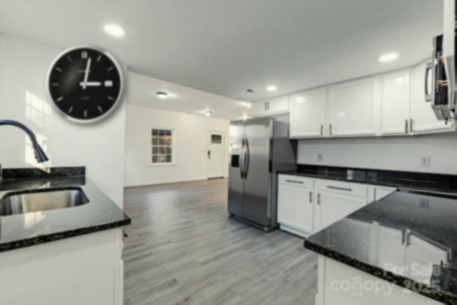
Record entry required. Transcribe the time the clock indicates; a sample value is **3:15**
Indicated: **3:02**
